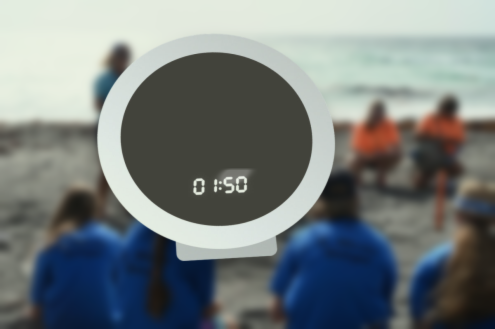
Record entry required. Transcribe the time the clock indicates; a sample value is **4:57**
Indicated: **1:50**
